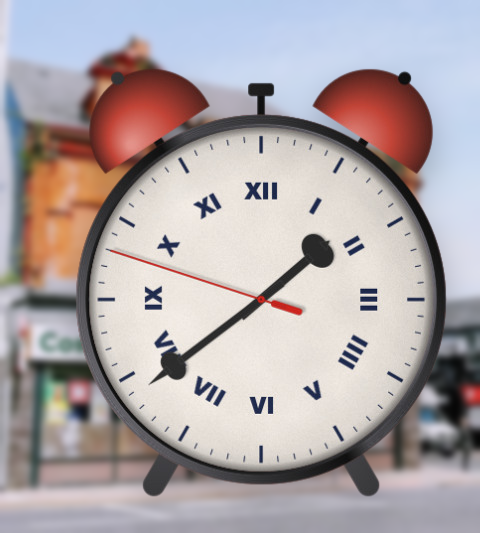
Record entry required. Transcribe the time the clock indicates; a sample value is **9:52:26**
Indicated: **1:38:48**
